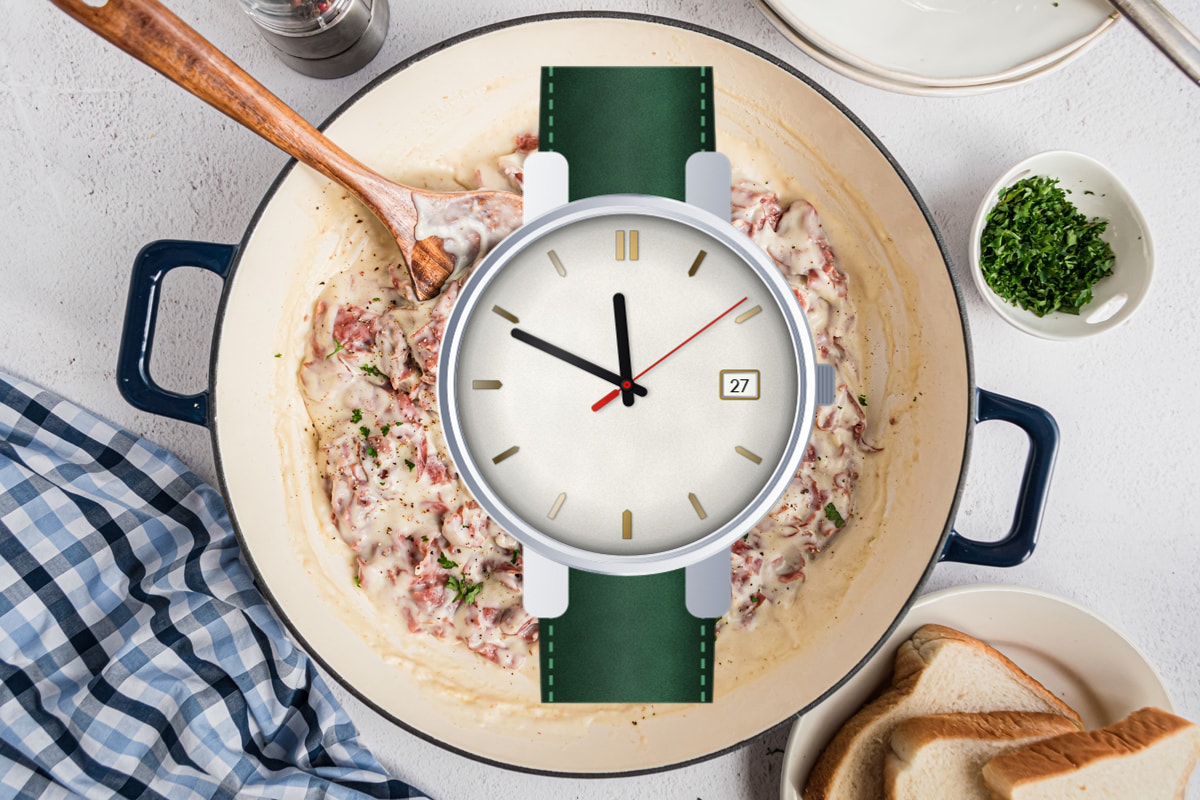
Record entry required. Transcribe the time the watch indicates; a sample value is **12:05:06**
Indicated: **11:49:09**
